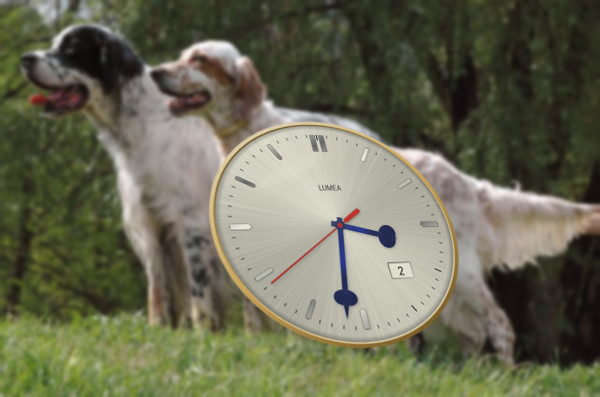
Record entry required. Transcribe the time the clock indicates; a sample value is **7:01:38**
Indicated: **3:31:39**
